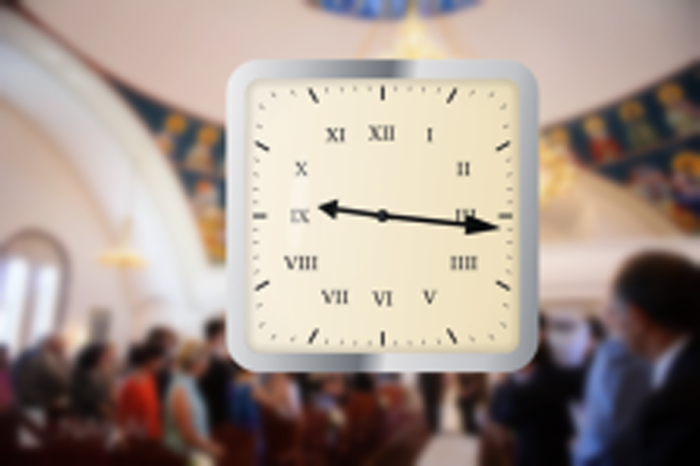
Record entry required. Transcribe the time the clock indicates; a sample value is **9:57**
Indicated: **9:16**
